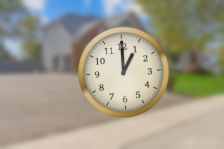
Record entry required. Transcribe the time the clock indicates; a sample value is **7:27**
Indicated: **1:00**
